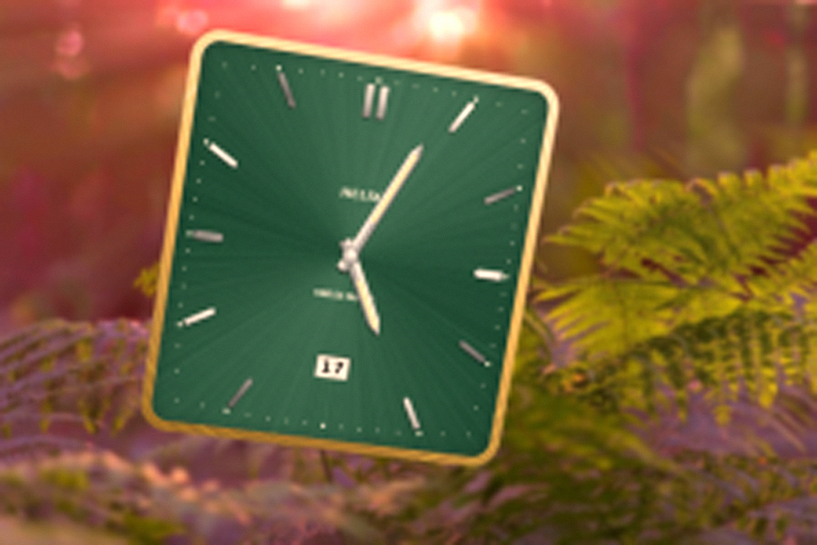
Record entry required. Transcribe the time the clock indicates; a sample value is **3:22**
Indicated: **5:04**
